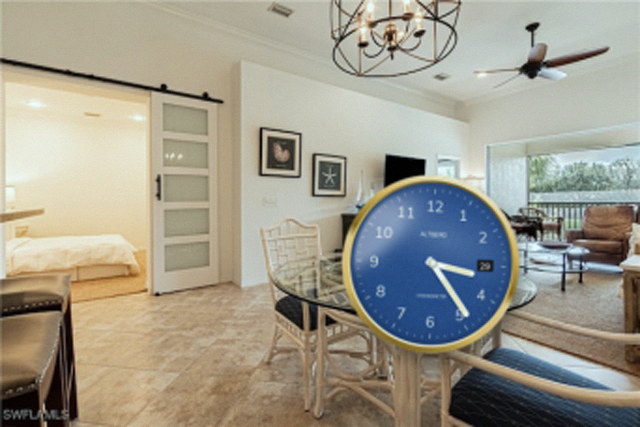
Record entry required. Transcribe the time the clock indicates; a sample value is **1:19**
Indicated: **3:24**
